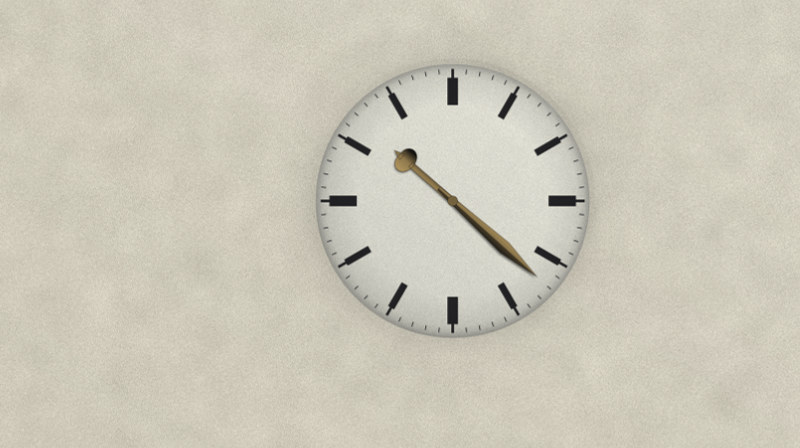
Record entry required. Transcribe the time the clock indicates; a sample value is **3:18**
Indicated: **10:22**
